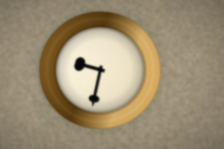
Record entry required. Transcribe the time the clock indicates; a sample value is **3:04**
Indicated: **9:32**
